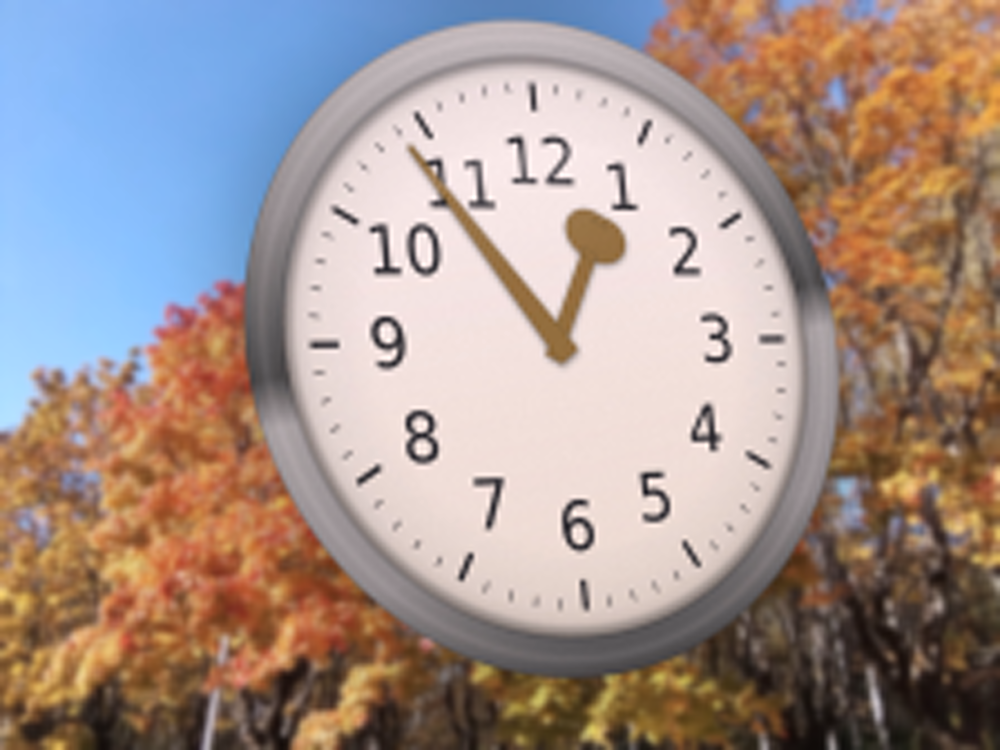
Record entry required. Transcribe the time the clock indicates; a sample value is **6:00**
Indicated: **12:54**
